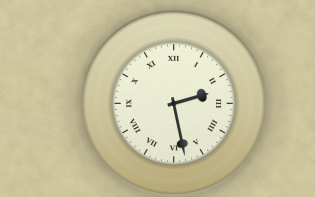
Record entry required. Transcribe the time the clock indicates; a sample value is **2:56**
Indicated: **2:28**
